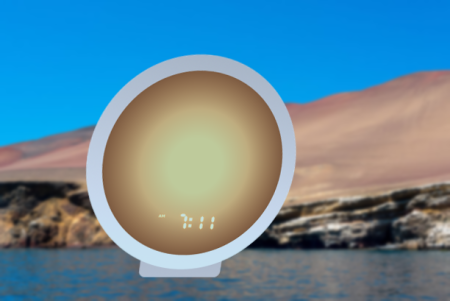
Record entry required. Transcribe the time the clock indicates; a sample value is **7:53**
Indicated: **7:11**
